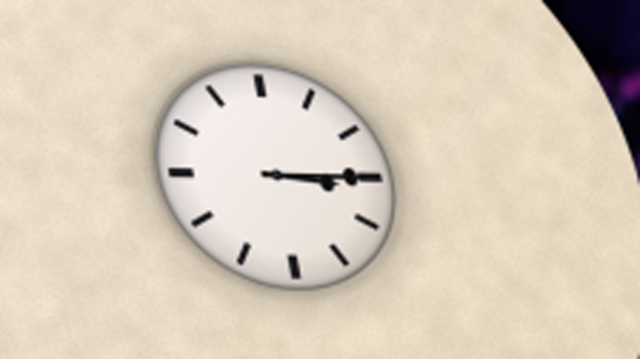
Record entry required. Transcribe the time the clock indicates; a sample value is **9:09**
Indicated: **3:15**
